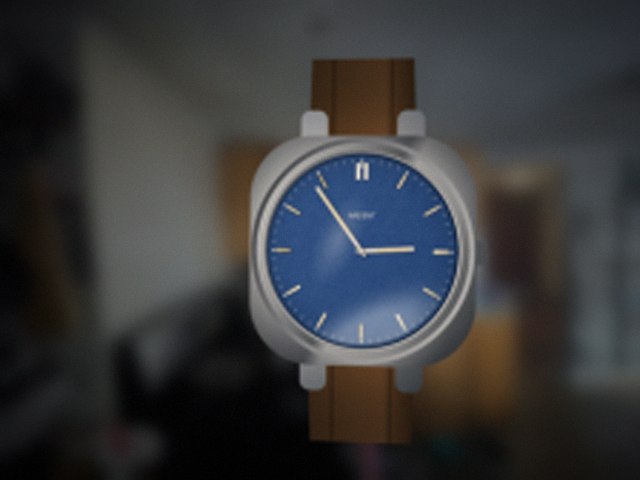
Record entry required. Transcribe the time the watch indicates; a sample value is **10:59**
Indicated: **2:54**
